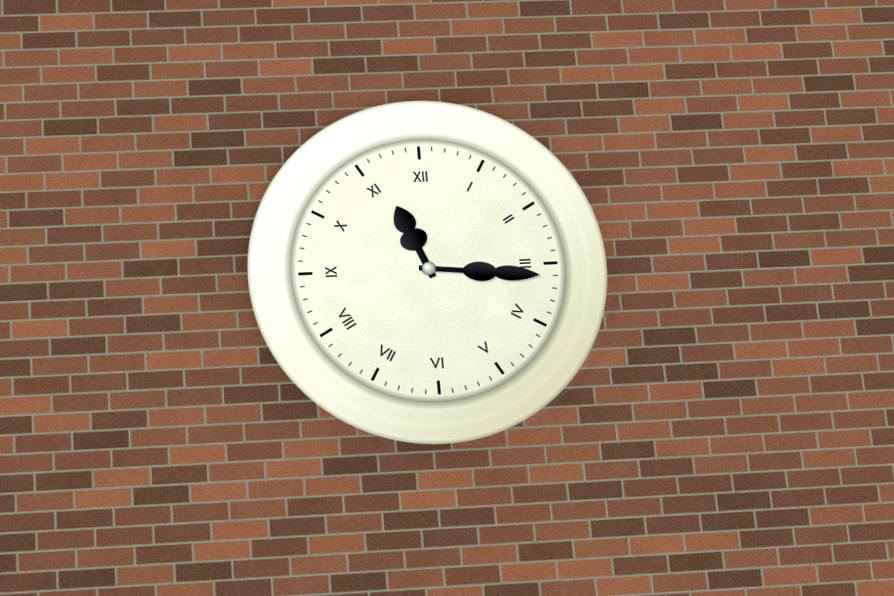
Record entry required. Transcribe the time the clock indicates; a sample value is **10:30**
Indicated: **11:16**
